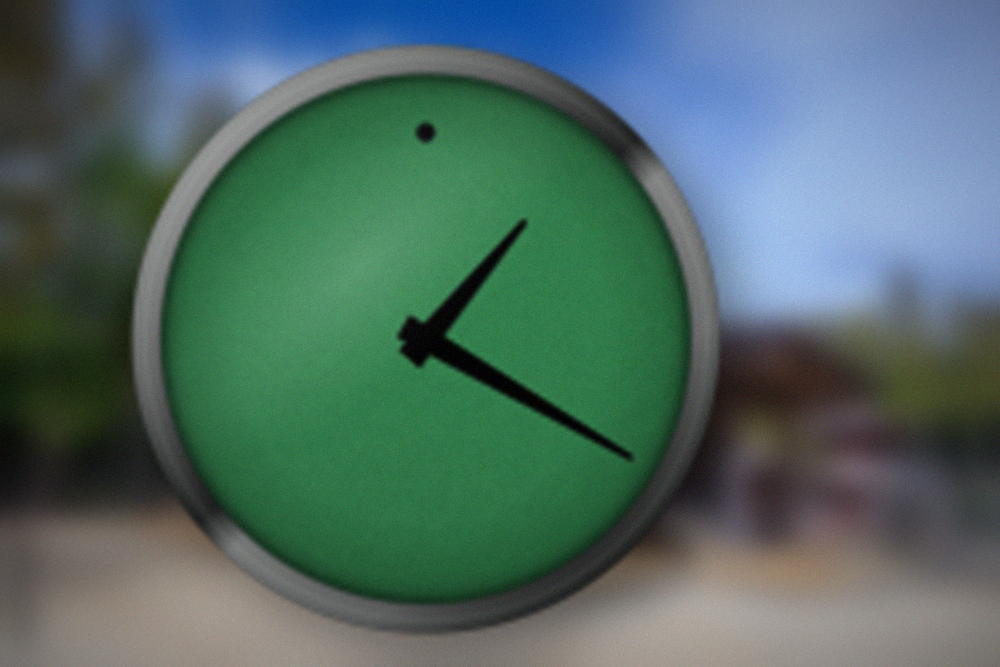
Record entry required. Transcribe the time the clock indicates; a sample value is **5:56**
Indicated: **1:20**
